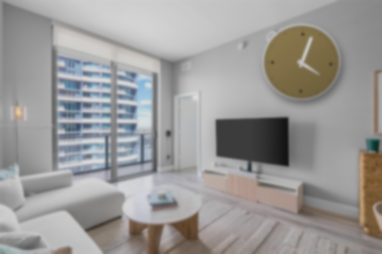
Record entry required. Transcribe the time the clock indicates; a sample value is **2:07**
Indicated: **4:03**
